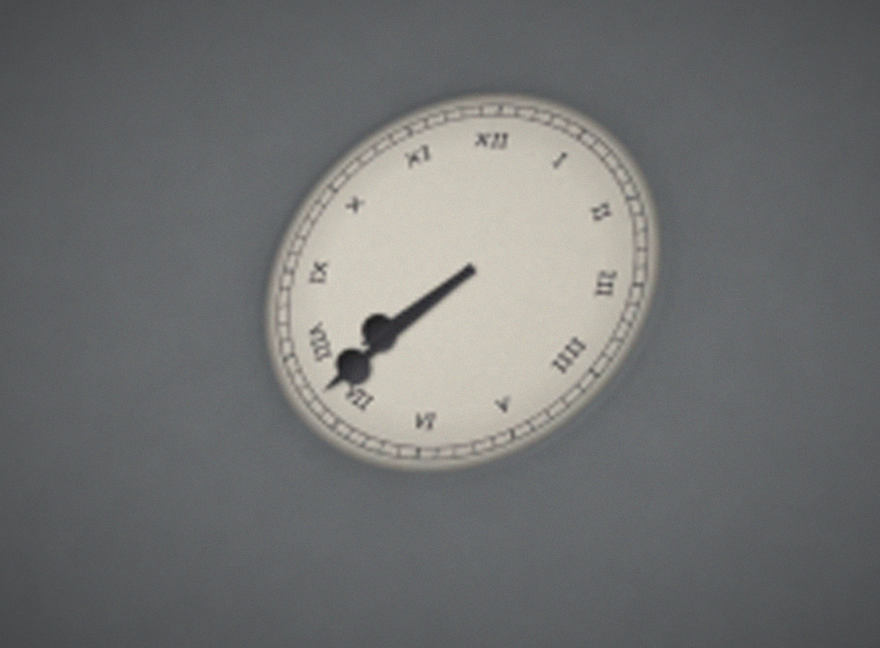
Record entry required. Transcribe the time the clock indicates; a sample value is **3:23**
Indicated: **7:37**
